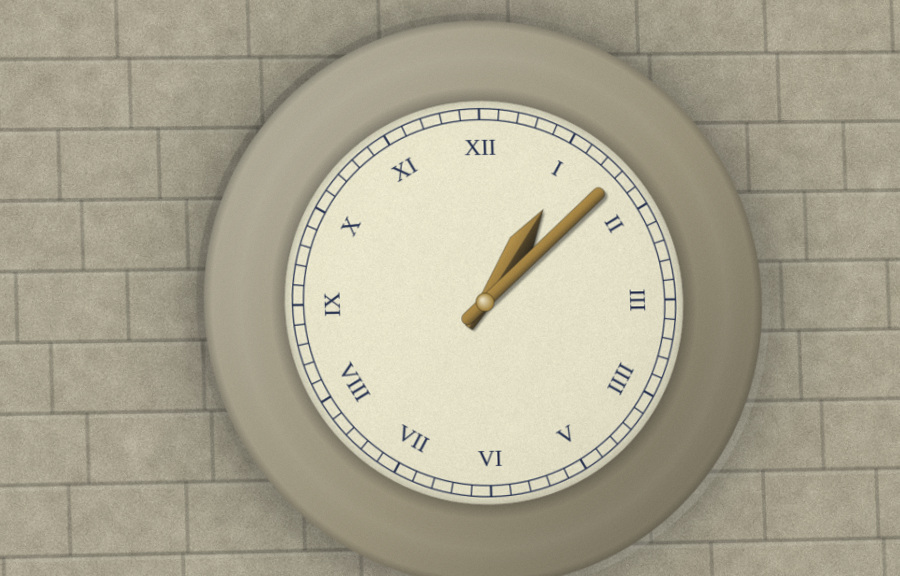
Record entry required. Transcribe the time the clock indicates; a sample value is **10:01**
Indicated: **1:08**
